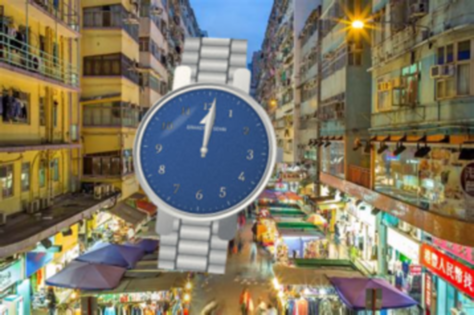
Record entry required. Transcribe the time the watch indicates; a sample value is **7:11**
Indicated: **12:01**
